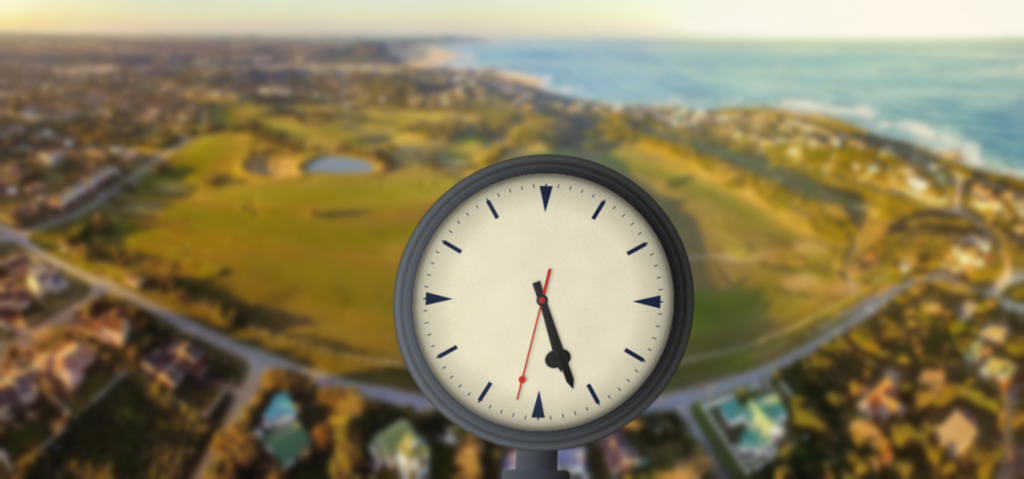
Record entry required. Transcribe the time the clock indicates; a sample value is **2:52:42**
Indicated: **5:26:32**
